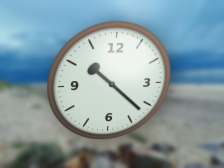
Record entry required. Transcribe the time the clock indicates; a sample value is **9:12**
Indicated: **10:22**
